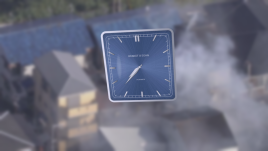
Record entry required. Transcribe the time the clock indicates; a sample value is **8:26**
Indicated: **7:37**
